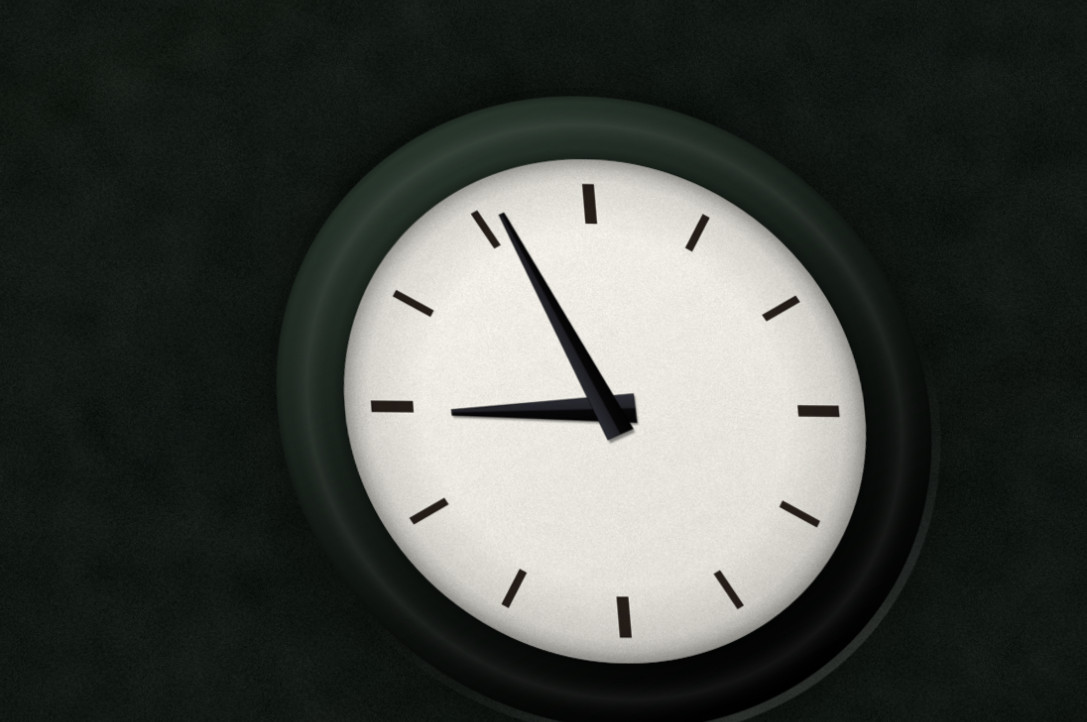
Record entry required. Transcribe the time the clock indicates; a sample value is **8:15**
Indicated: **8:56**
